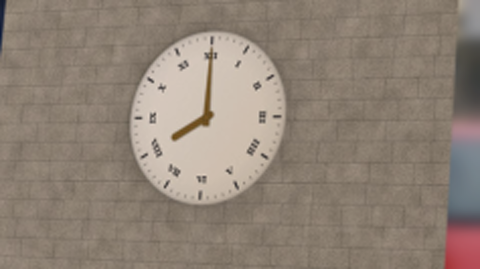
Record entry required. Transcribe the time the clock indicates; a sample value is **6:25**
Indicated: **8:00**
